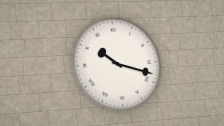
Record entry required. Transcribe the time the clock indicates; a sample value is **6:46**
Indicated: **10:18**
